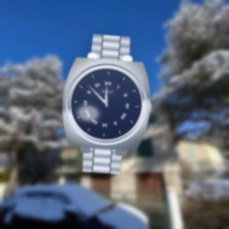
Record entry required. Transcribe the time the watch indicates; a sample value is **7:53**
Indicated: **11:52**
